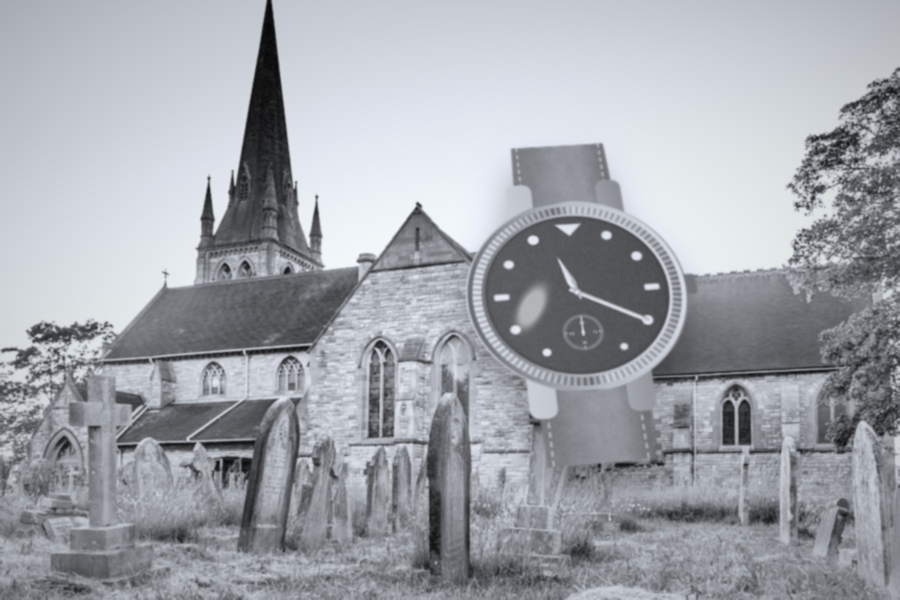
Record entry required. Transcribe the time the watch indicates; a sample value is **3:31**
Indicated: **11:20**
